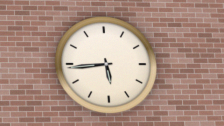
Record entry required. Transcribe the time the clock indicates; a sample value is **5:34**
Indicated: **5:44**
